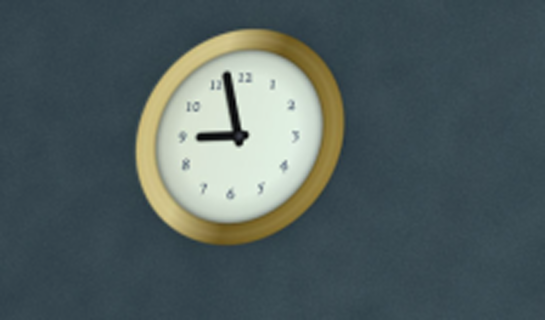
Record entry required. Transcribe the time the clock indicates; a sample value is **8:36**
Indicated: **8:57**
